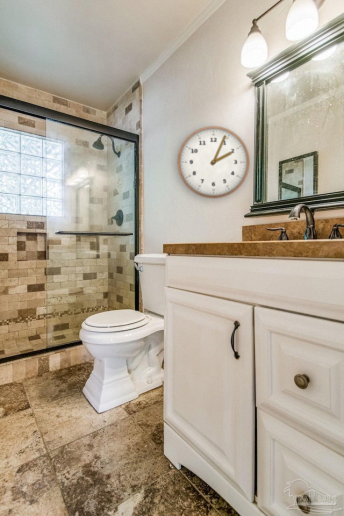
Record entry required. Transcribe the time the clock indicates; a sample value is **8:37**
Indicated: **2:04**
